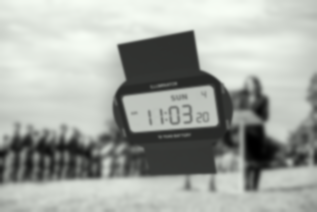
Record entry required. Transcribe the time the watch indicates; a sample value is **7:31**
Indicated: **11:03**
